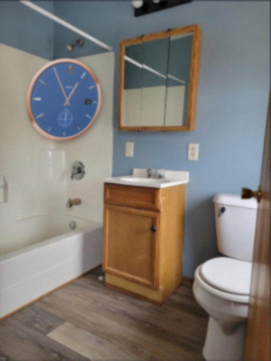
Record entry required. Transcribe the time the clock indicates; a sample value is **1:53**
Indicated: **12:55**
